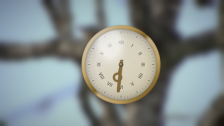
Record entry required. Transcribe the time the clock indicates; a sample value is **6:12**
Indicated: **6:31**
